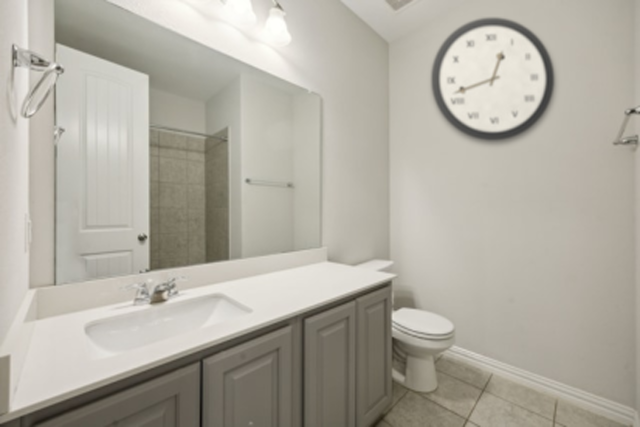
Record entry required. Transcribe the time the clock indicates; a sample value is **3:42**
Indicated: **12:42**
